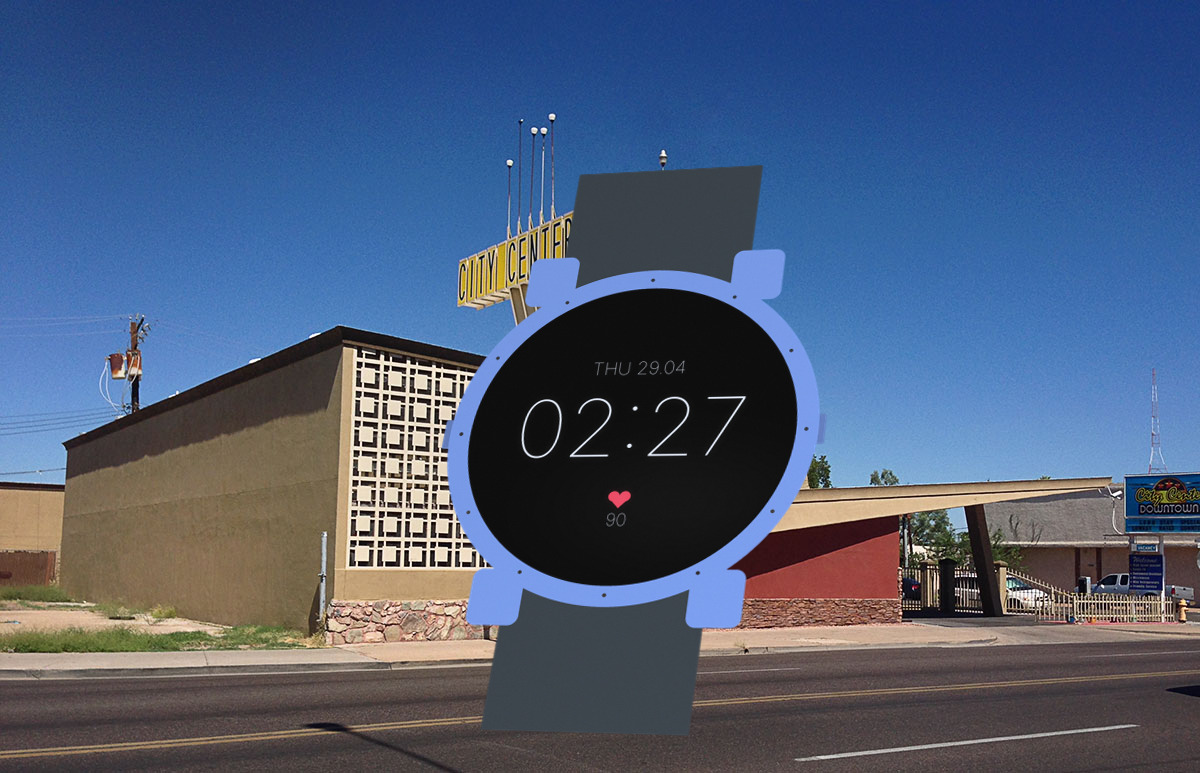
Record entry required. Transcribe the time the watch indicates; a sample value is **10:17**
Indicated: **2:27**
